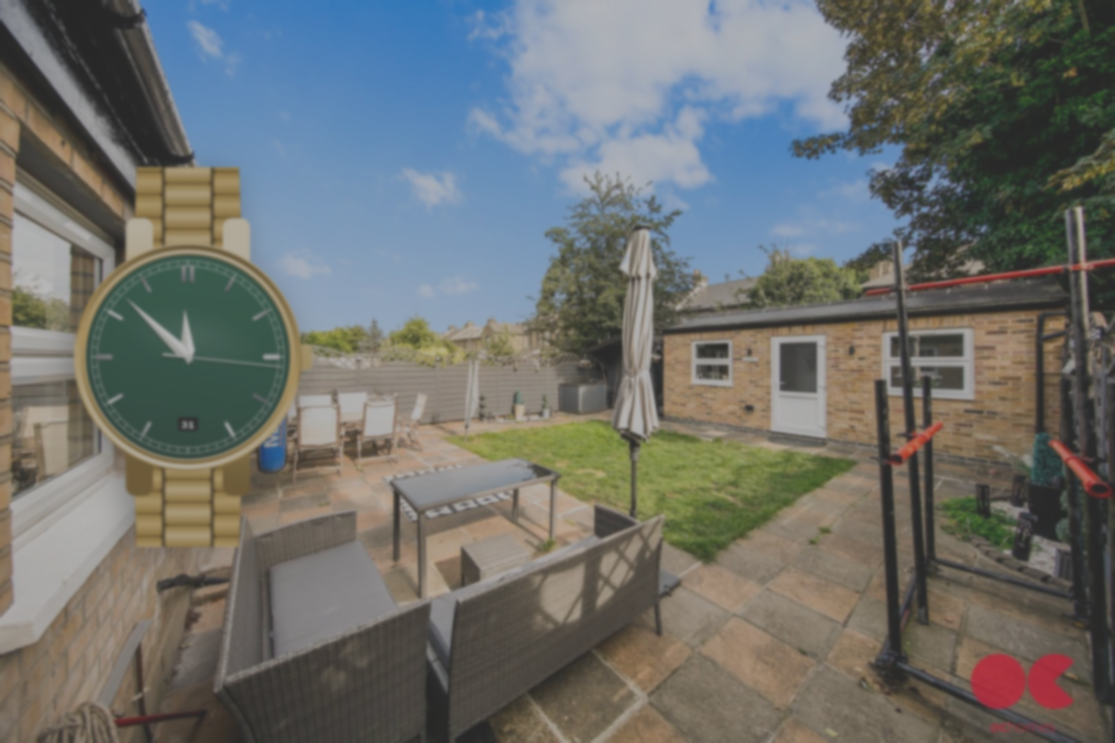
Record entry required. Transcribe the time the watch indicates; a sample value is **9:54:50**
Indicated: **11:52:16**
